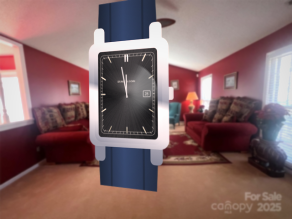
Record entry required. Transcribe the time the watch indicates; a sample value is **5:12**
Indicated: **11:58**
